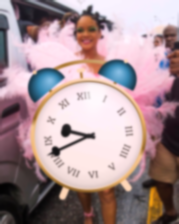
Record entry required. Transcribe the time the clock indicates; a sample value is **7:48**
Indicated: **9:42**
